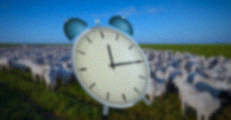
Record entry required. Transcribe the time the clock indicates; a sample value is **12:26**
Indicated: **12:15**
